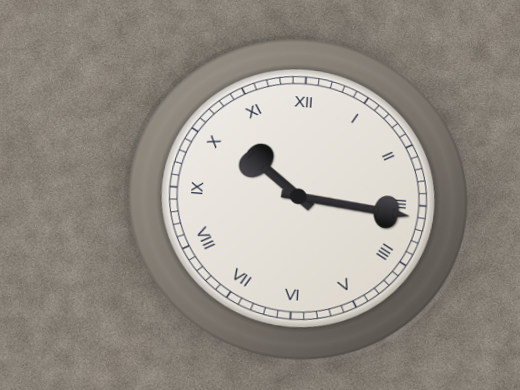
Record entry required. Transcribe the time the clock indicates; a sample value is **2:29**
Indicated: **10:16**
